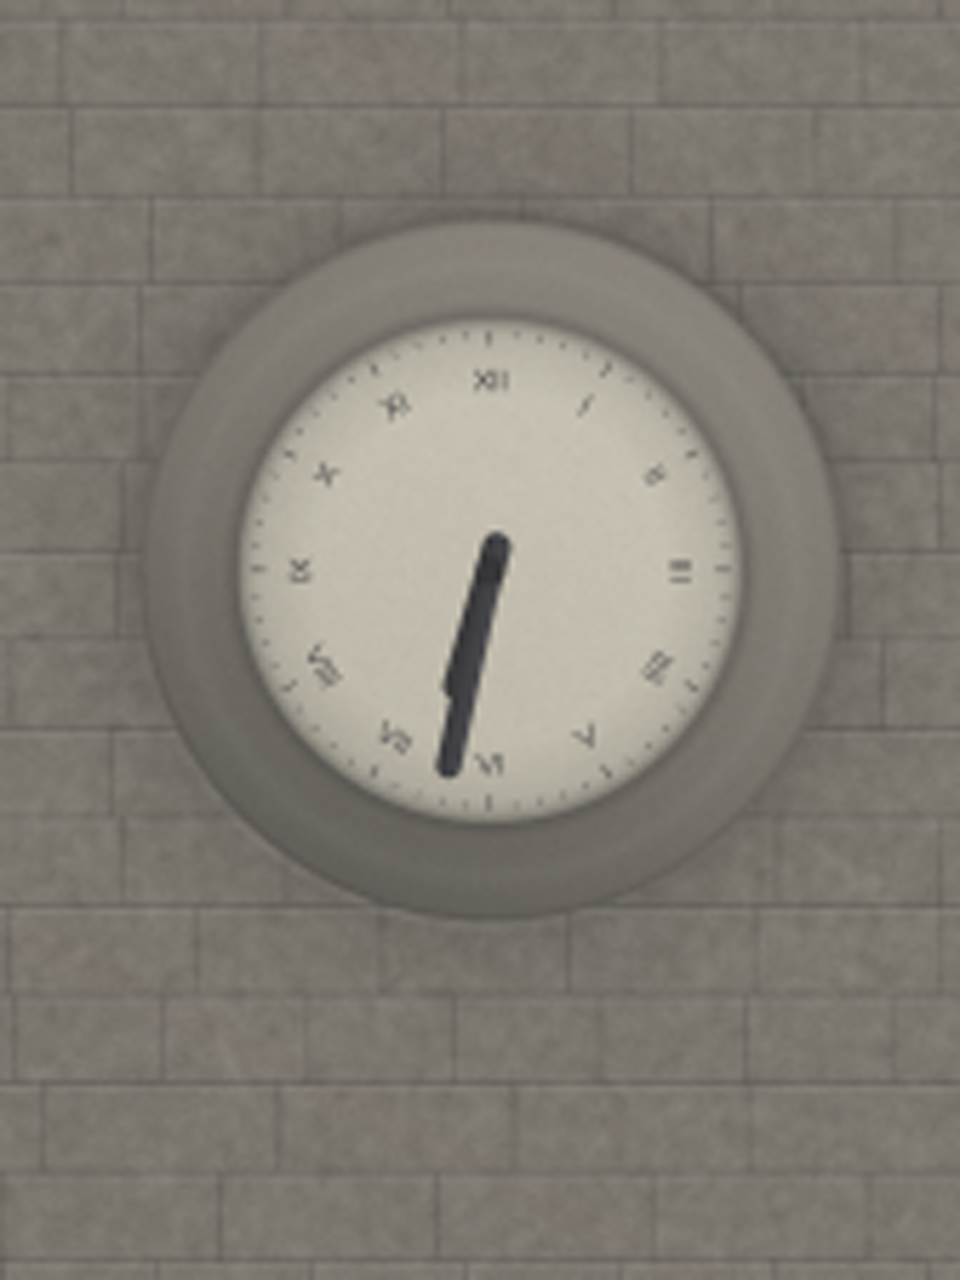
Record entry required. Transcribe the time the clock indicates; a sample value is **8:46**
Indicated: **6:32**
